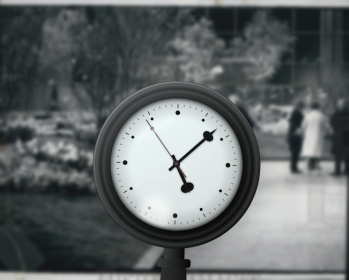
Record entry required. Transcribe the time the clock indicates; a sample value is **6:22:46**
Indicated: **5:07:54**
